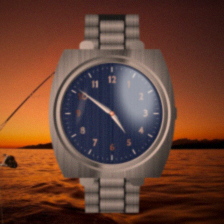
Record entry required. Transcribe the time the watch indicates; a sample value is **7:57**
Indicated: **4:51**
